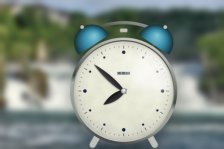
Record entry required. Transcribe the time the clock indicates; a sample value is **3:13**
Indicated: **7:52**
